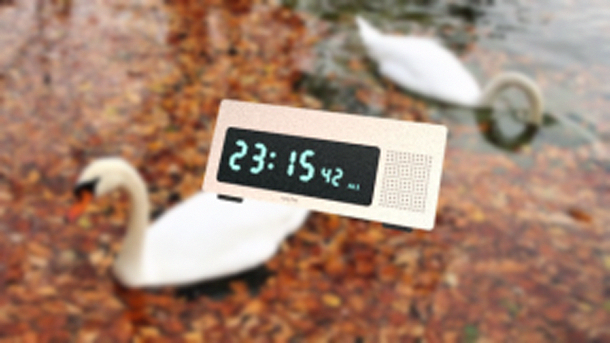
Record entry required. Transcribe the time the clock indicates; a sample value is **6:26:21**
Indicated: **23:15:42**
